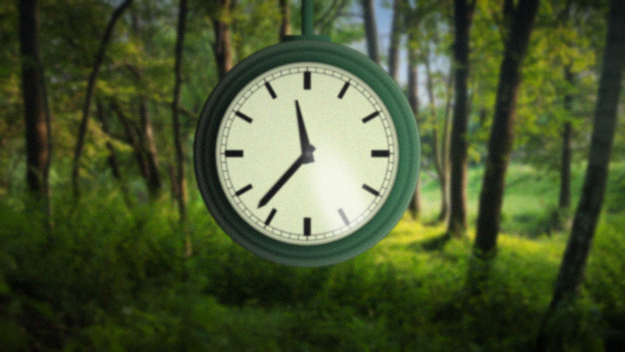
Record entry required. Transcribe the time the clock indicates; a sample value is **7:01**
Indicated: **11:37**
